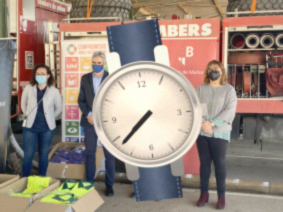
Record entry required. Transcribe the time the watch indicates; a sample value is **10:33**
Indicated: **7:38**
